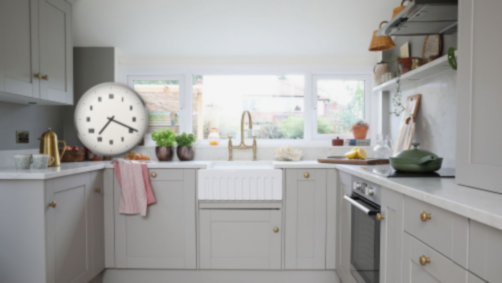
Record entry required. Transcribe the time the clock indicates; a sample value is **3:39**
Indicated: **7:19**
